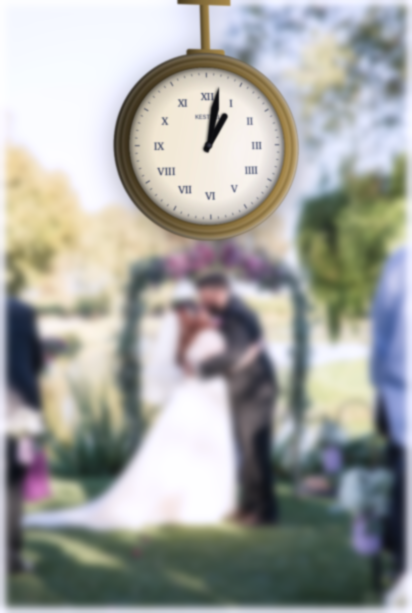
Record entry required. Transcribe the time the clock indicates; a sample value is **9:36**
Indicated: **1:02**
